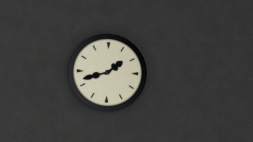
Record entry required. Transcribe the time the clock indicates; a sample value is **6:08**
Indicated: **1:42**
